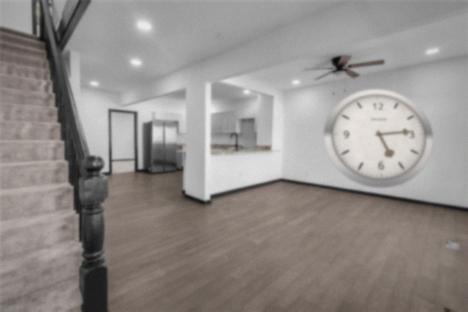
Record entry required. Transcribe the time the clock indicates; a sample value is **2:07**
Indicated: **5:14**
